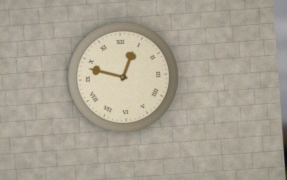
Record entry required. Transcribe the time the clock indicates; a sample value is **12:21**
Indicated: **12:48**
